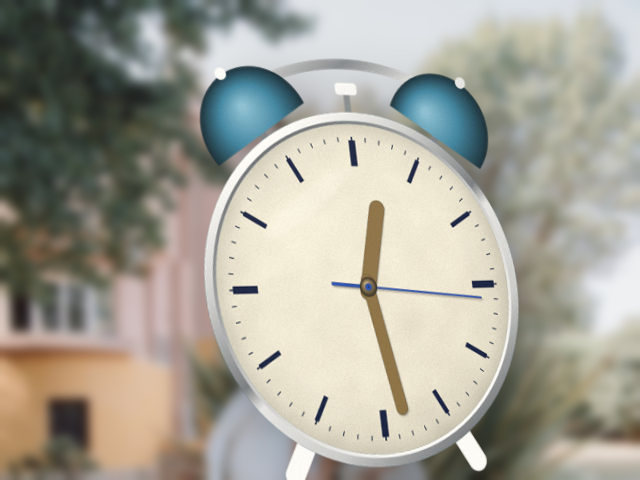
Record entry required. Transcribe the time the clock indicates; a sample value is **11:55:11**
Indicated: **12:28:16**
